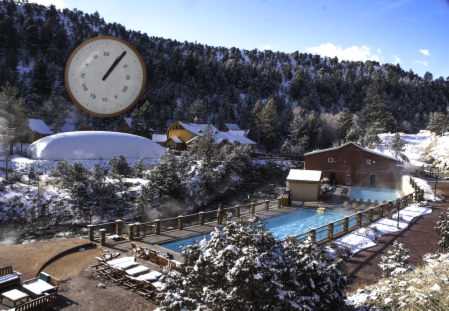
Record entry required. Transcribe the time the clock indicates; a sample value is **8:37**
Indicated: **1:06**
